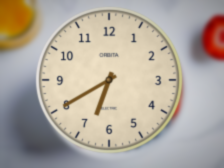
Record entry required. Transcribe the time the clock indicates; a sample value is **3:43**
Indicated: **6:40**
